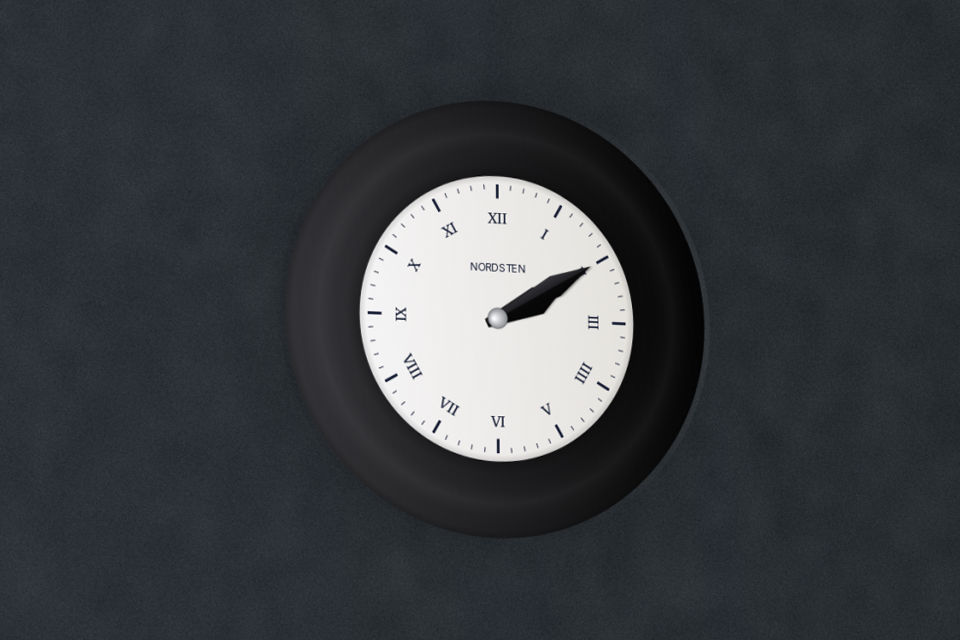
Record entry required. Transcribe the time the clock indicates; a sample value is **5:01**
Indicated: **2:10**
